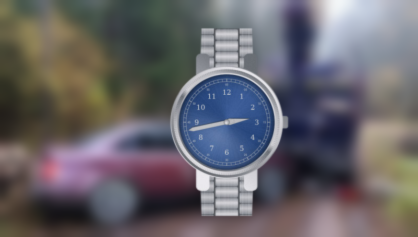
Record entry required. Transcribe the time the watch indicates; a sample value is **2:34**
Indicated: **2:43**
